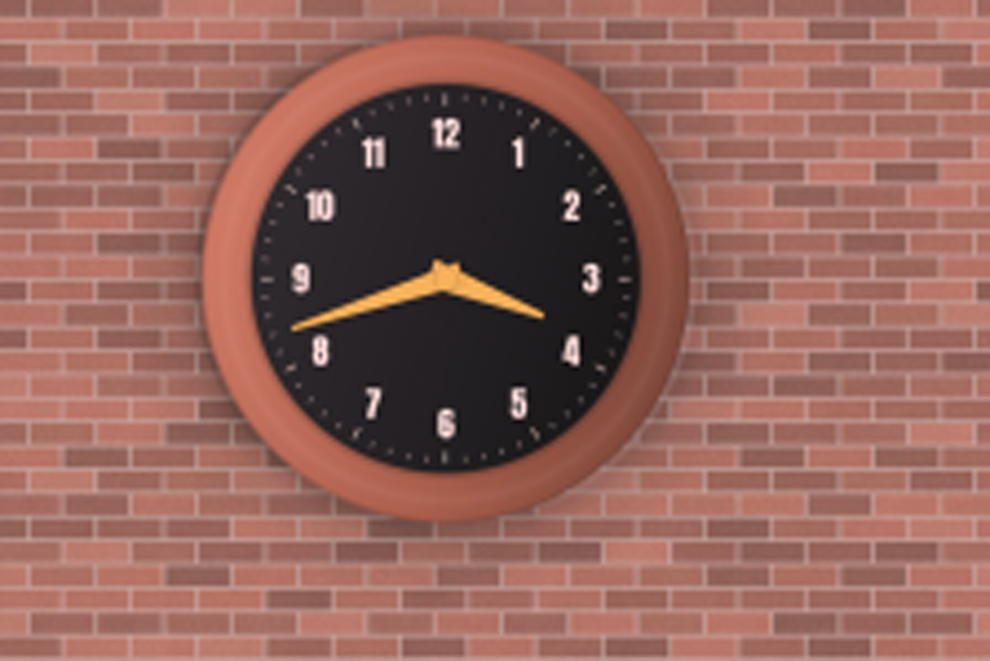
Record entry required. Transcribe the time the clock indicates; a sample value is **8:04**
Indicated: **3:42**
